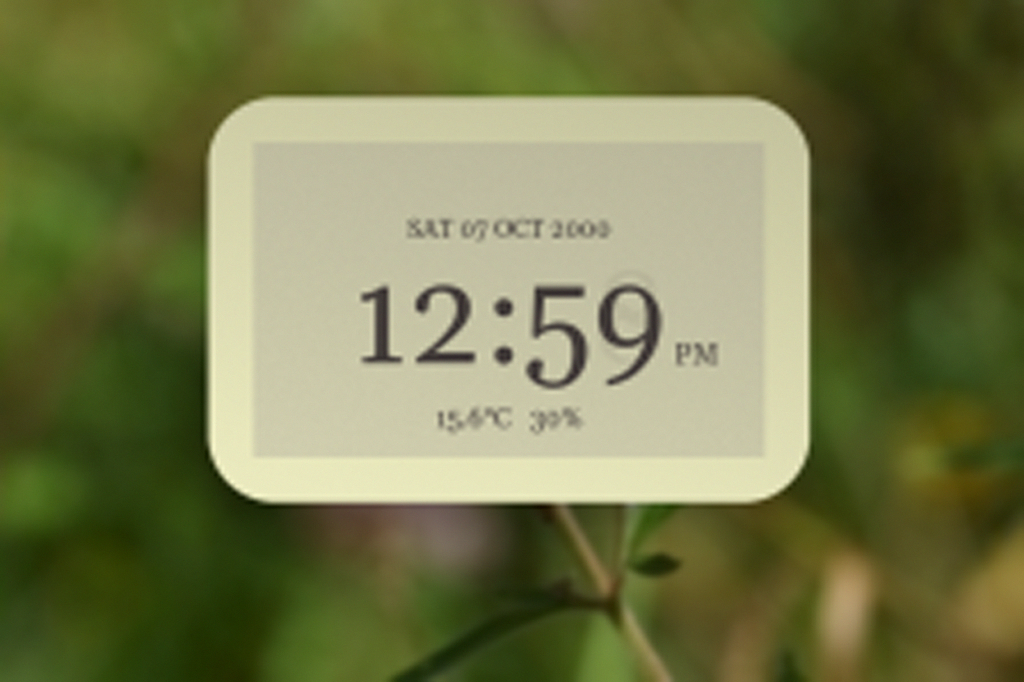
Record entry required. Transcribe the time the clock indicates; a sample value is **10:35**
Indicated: **12:59**
